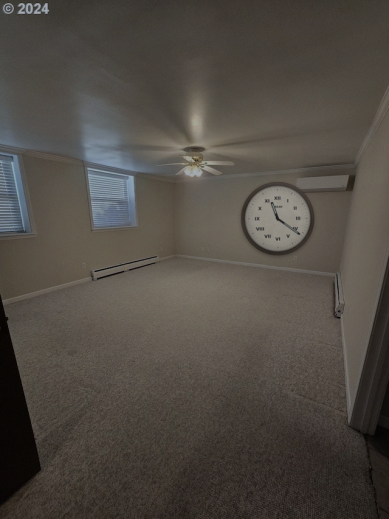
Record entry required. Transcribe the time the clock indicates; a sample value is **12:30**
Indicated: **11:21**
